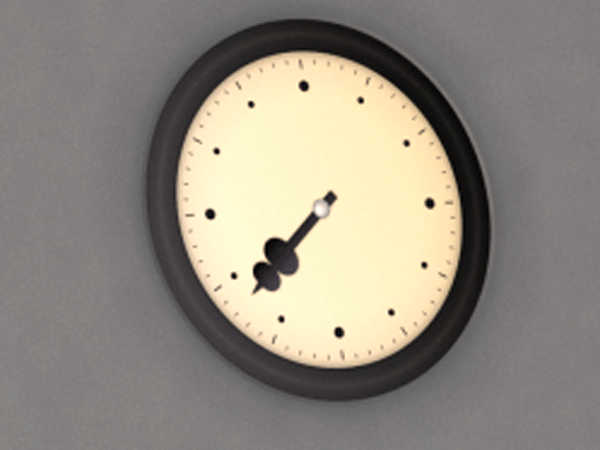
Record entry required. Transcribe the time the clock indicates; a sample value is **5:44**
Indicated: **7:38**
